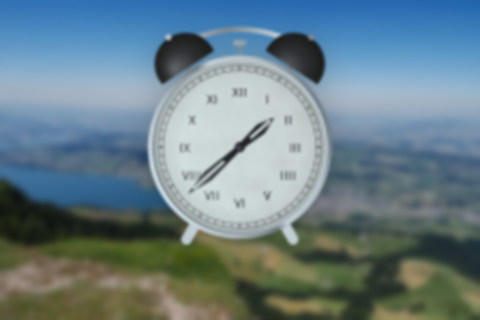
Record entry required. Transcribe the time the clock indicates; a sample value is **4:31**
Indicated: **1:38**
